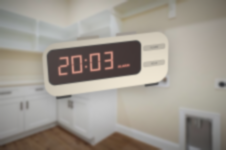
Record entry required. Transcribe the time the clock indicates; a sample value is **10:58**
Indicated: **20:03**
